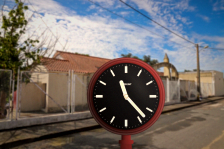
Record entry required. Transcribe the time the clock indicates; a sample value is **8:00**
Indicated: **11:23**
